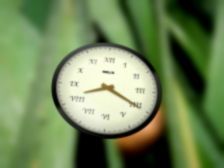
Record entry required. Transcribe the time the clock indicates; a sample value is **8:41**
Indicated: **8:20**
